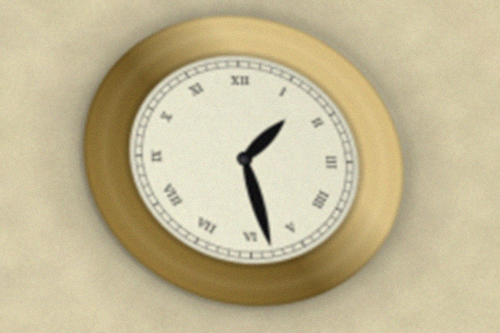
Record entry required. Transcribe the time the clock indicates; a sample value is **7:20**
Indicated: **1:28**
